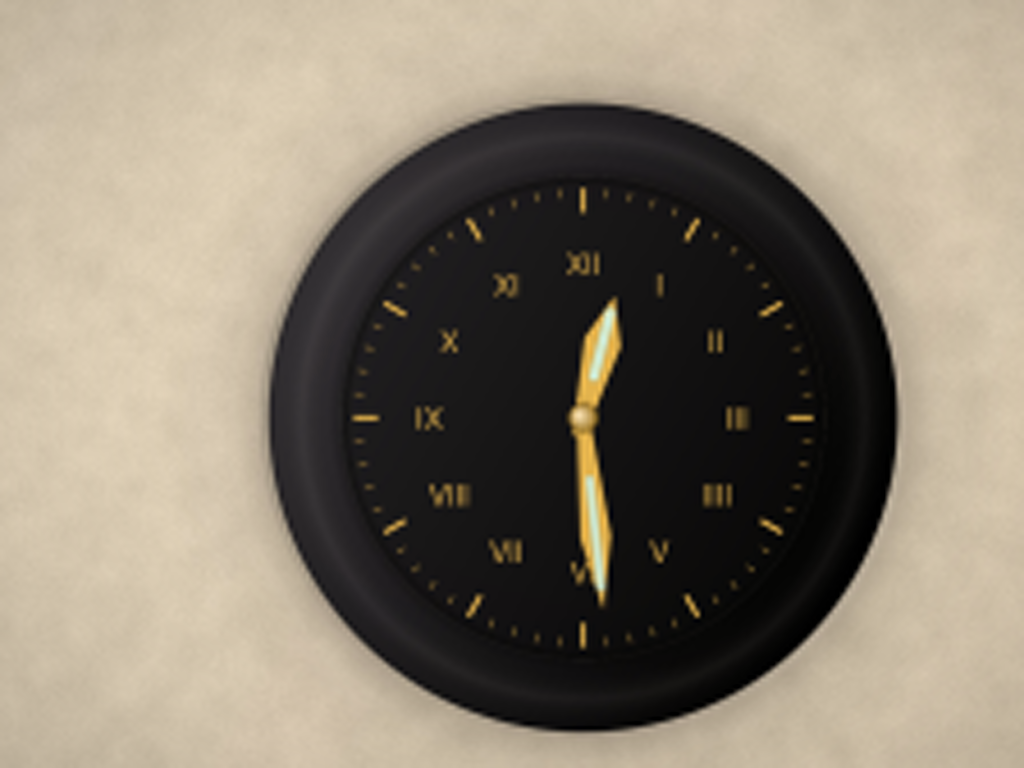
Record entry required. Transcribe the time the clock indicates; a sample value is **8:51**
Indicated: **12:29**
